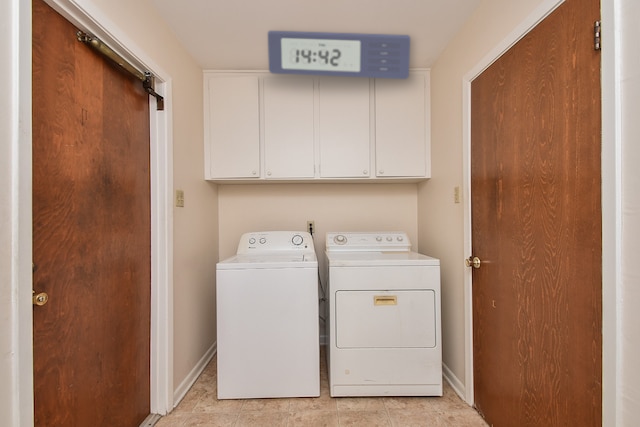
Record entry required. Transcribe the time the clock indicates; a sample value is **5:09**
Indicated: **14:42**
